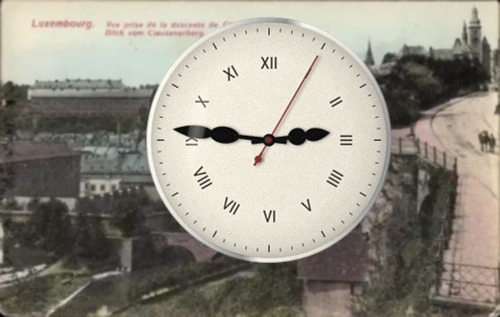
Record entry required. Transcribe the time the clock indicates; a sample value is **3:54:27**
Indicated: **2:46:05**
